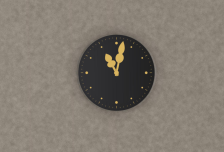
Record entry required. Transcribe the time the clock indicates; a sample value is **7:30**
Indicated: **11:02**
